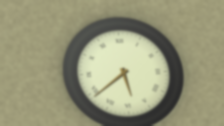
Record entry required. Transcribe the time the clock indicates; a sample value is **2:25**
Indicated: **5:39**
